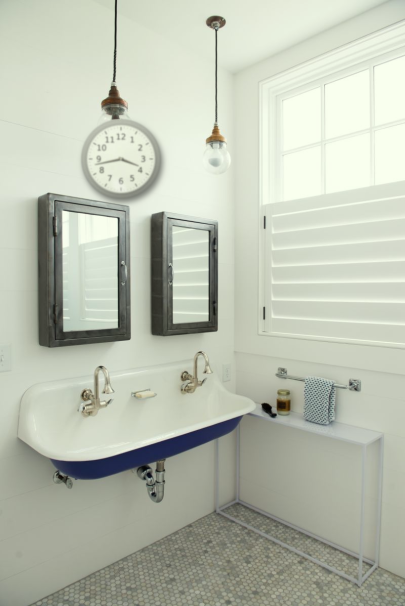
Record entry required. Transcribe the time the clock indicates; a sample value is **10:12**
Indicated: **3:43**
